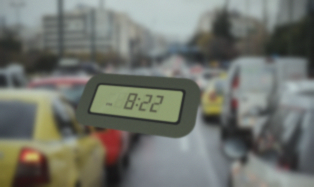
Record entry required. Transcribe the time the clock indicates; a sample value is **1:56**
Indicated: **8:22**
